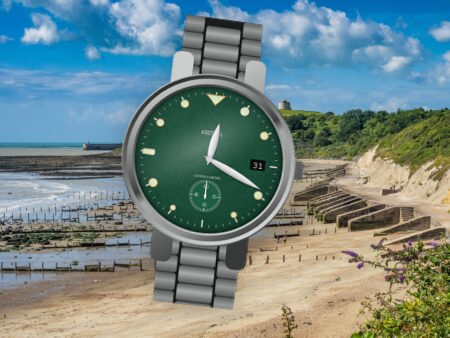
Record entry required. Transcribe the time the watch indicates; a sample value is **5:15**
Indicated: **12:19**
